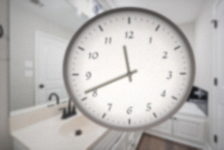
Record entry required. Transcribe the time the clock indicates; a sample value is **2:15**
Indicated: **11:41**
